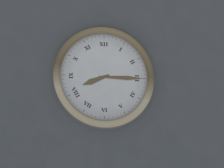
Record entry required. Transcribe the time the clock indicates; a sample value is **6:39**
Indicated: **8:15**
